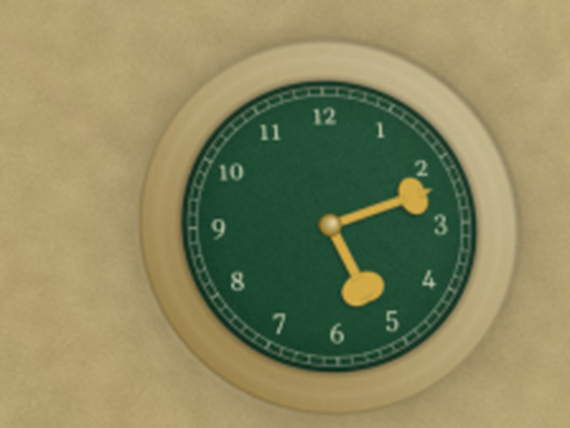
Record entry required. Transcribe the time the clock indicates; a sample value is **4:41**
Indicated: **5:12**
